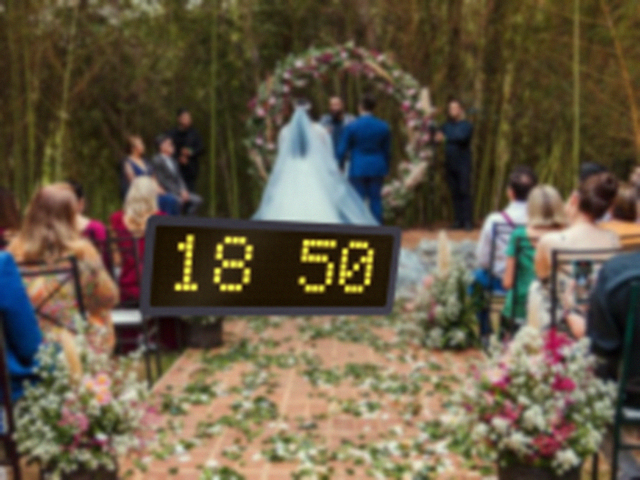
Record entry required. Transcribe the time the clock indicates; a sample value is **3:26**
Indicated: **18:50**
